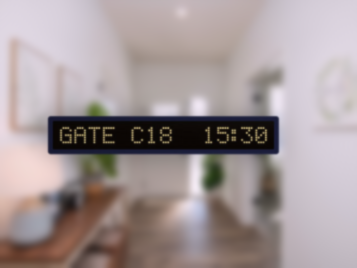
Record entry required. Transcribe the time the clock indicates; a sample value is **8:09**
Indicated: **15:30**
